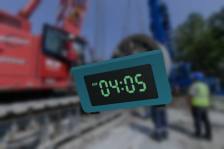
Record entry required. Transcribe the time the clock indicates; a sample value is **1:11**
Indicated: **4:05**
